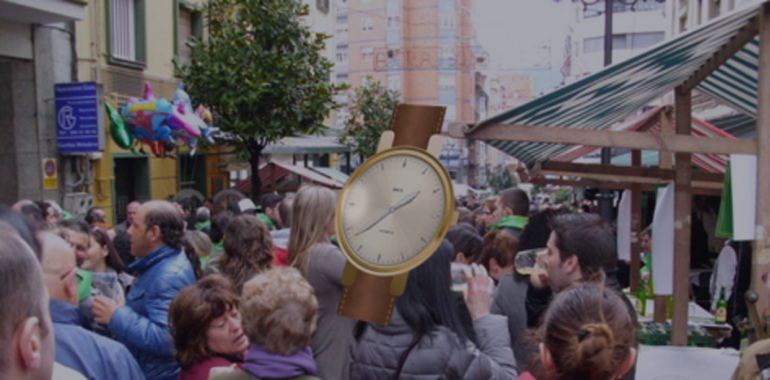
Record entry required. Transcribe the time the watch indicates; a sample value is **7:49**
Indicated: **1:38**
